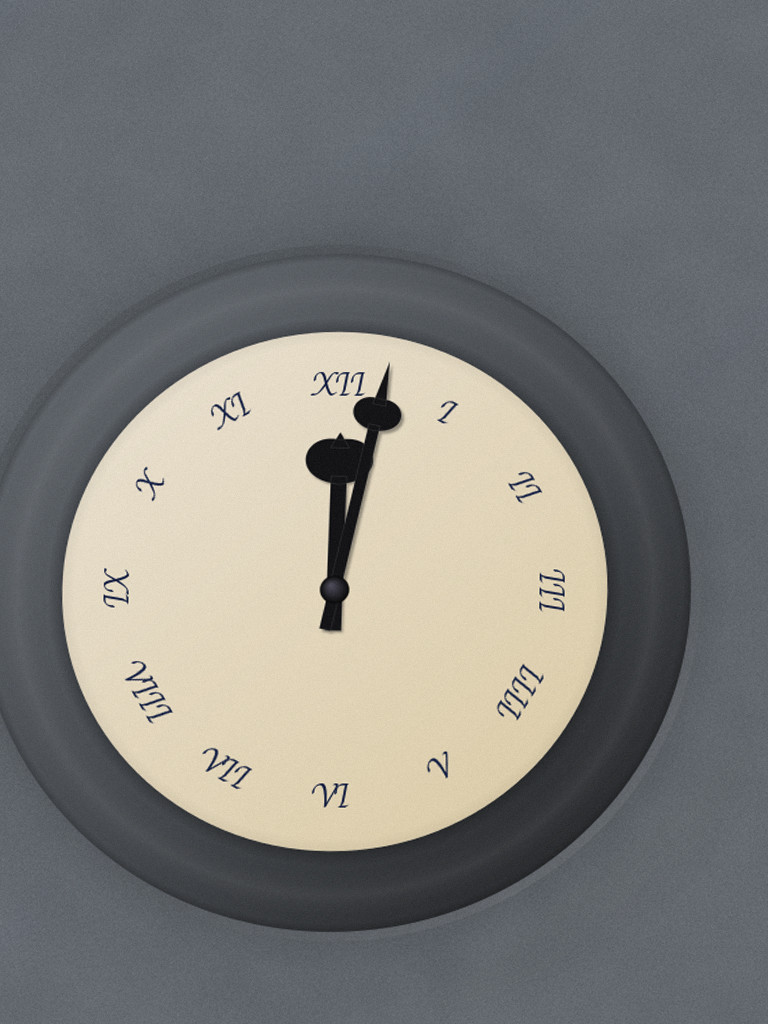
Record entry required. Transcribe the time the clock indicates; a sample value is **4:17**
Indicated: **12:02**
